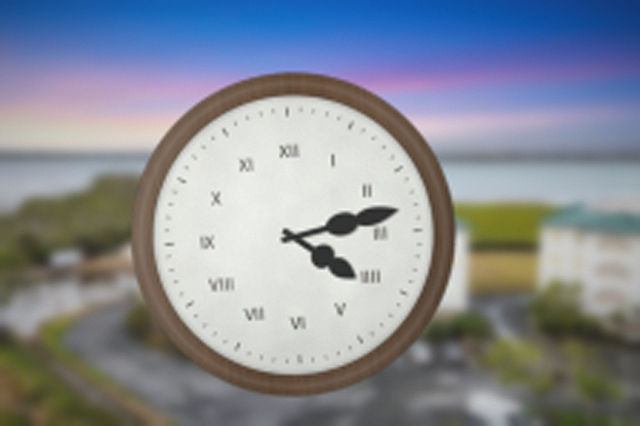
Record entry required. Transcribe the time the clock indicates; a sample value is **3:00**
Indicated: **4:13**
